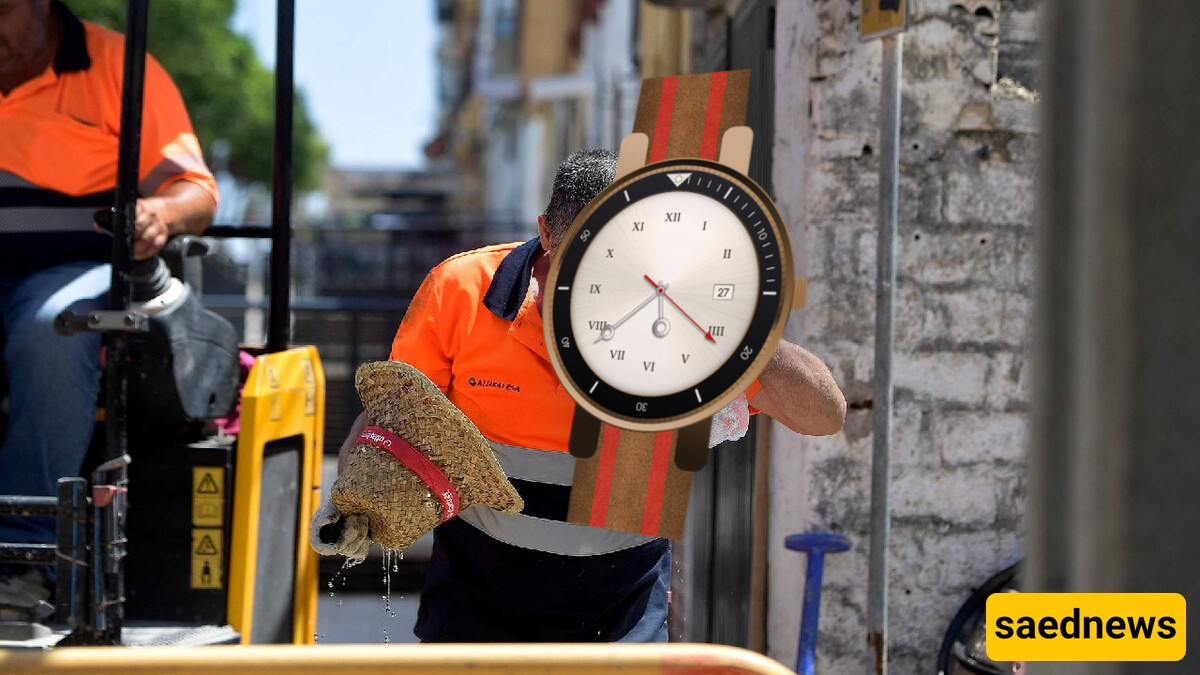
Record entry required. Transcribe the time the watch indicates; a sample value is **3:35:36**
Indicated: **5:38:21**
